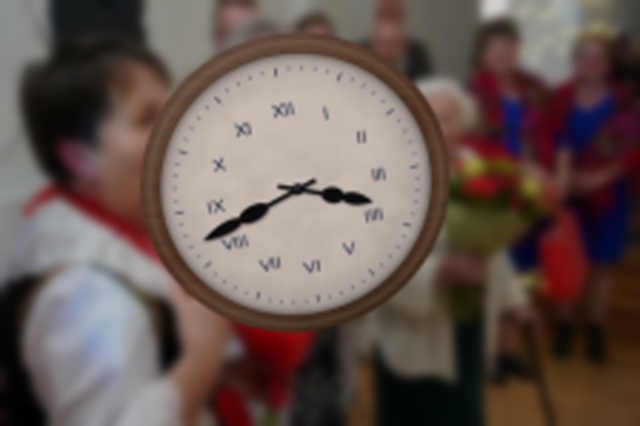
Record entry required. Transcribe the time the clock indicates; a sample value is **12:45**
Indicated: **3:42**
